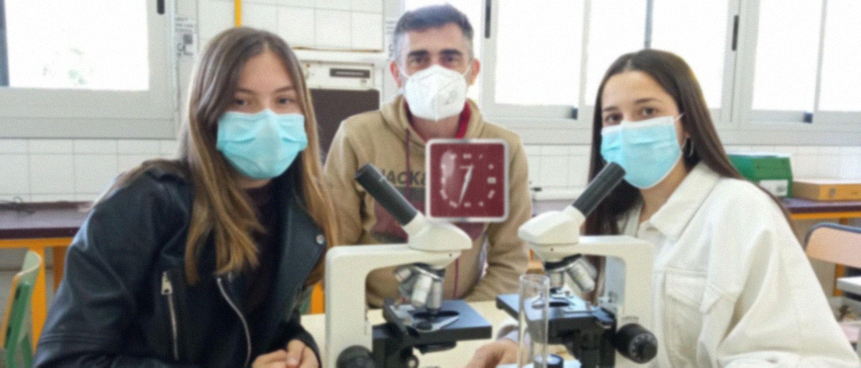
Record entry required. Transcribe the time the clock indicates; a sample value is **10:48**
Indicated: **12:33**
